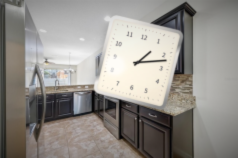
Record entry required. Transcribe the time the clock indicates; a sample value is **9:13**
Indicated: **1:12**
